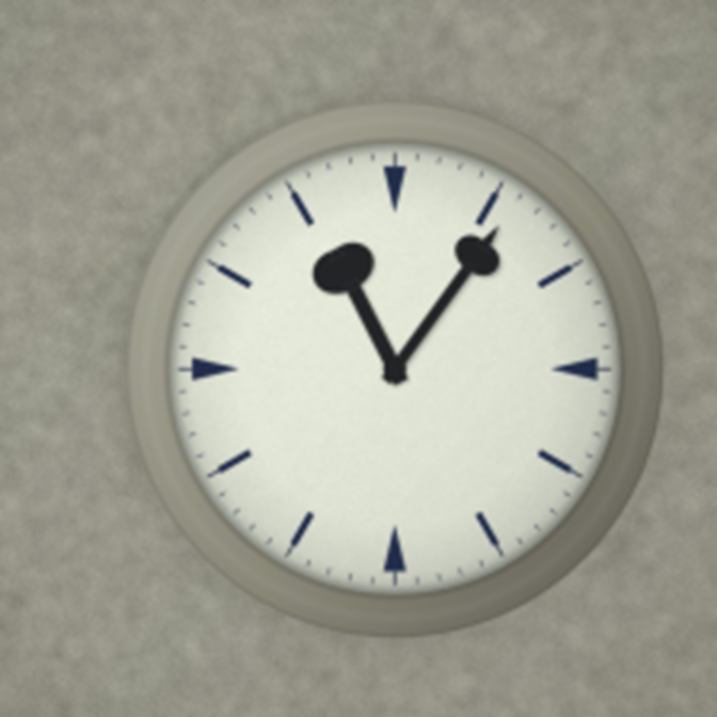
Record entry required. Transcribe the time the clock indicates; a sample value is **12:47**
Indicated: **11:06**
